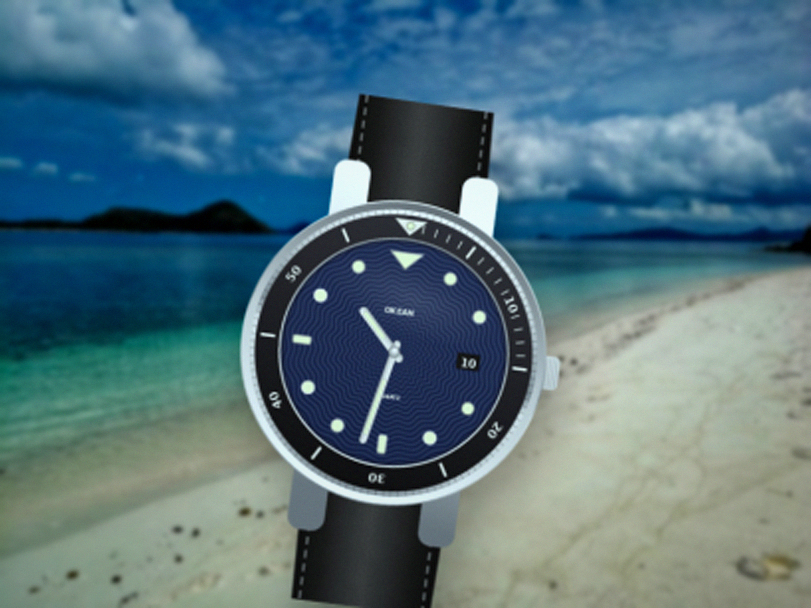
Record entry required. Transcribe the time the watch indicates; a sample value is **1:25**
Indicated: **10:32**
